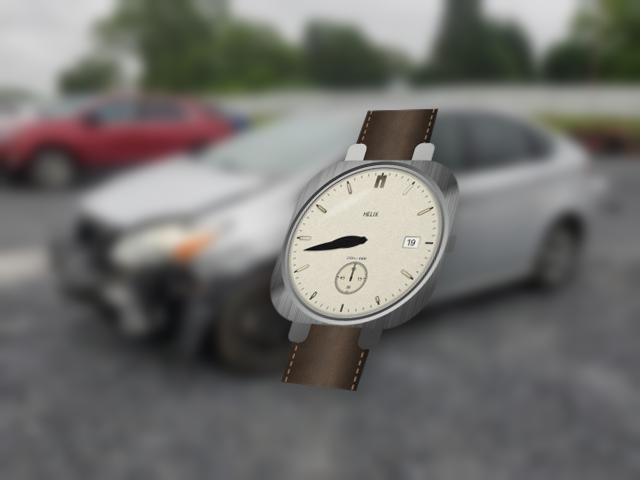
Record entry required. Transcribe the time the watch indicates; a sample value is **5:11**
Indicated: **8:43**
